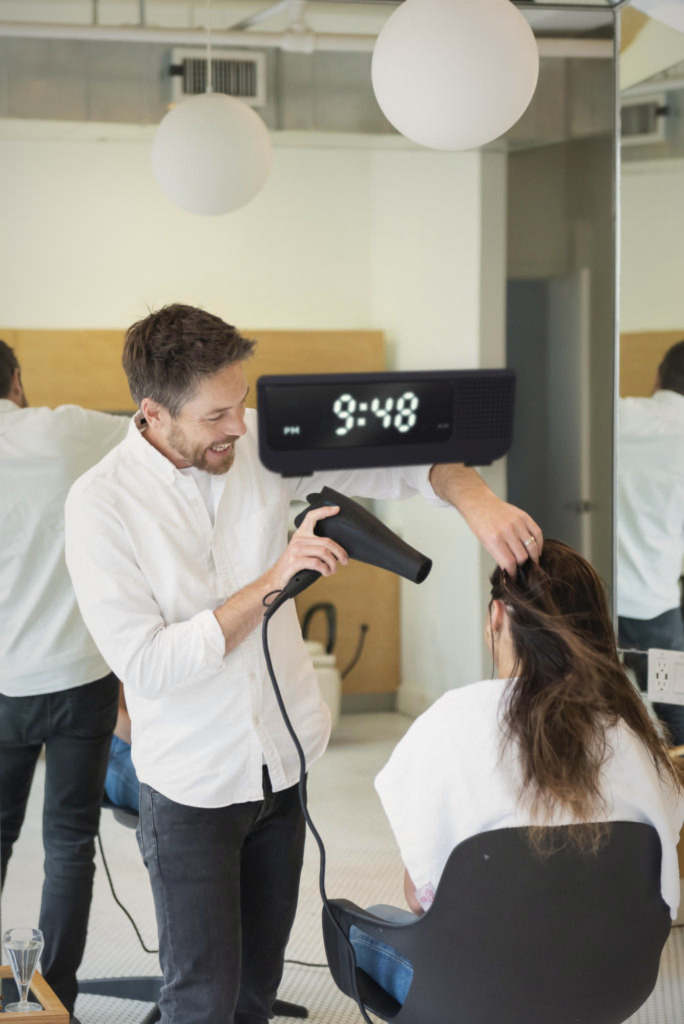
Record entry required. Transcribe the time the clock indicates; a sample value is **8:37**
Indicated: **9:48**
